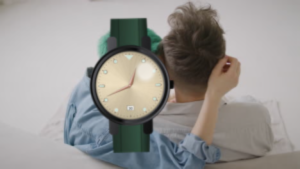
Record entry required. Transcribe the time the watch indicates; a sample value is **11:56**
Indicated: **12:41**
